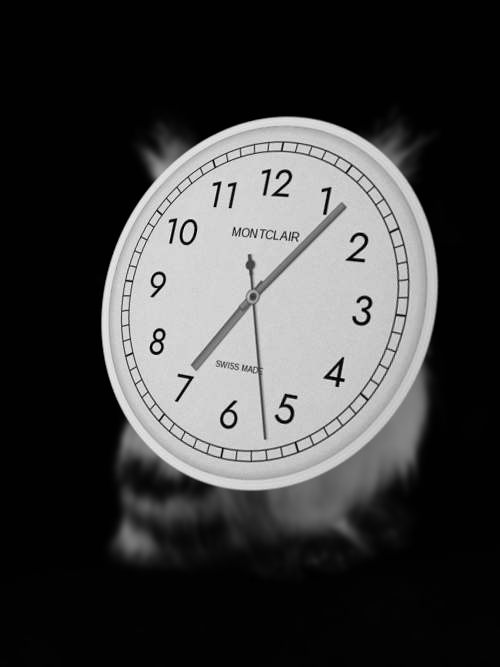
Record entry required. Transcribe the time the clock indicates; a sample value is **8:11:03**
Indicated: **7:06:27**
